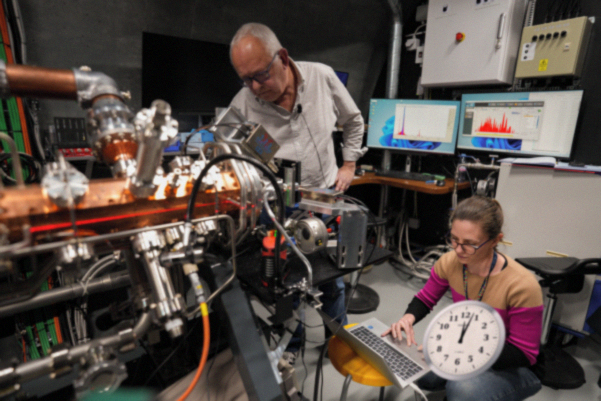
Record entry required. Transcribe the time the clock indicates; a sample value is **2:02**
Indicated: **12:03**
